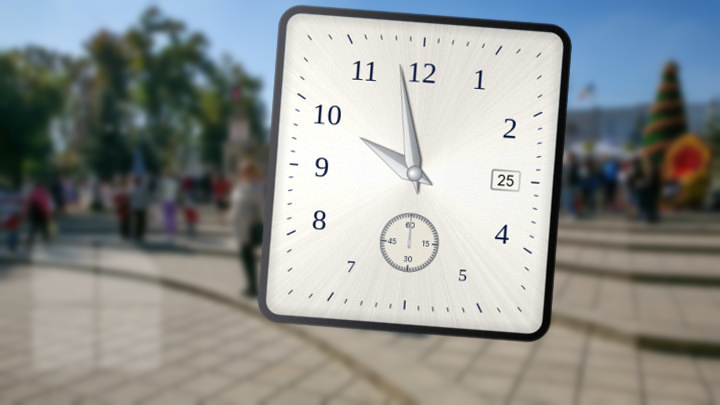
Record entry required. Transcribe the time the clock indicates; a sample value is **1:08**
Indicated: **9:58**
